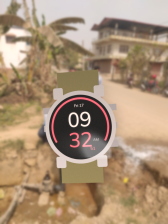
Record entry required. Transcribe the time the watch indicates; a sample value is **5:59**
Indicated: **9:32**
